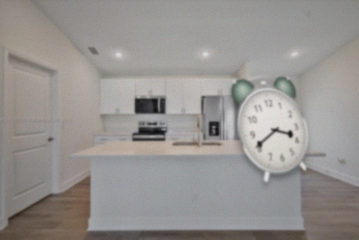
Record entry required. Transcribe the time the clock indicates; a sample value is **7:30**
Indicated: **3:41**
